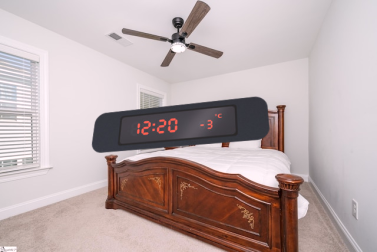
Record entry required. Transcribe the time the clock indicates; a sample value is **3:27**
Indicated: **12:20**
